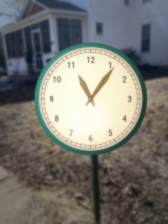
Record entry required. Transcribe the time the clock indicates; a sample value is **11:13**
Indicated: **11:06**
